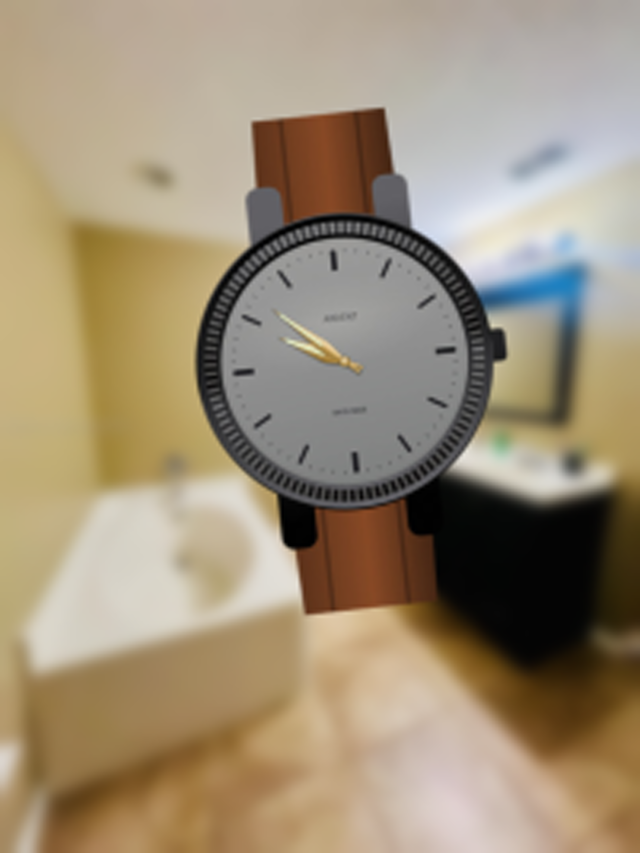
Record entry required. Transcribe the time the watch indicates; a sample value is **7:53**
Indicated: **9:52**
